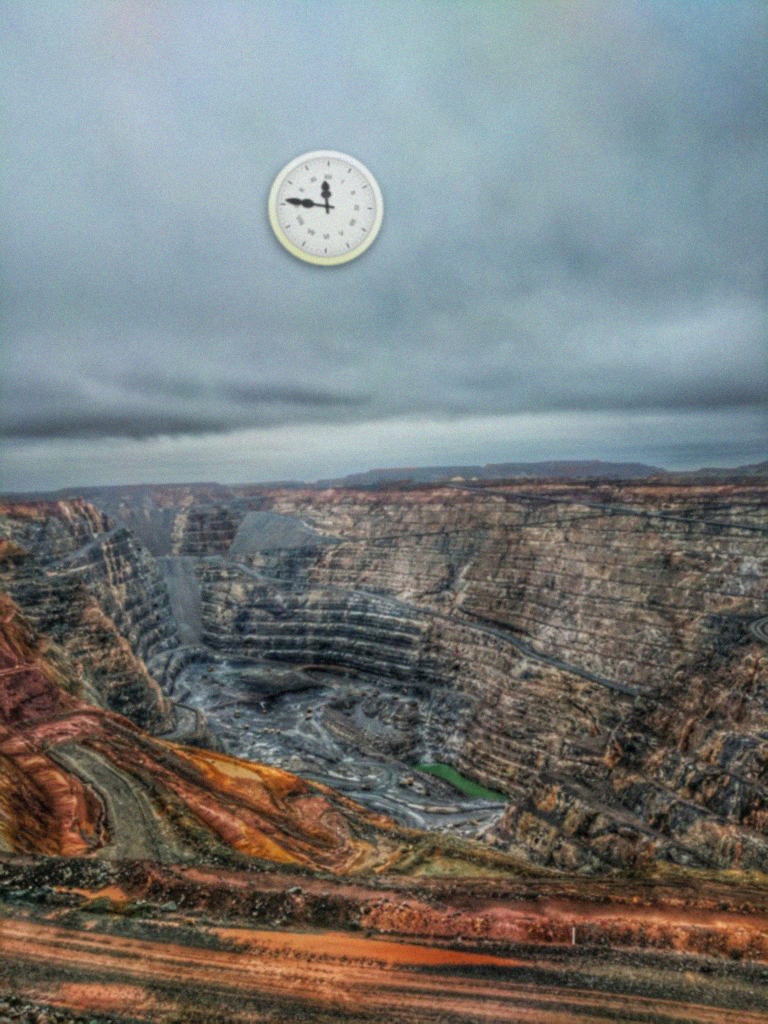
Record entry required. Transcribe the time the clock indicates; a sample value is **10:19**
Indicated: **11:46**
